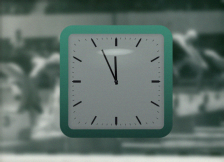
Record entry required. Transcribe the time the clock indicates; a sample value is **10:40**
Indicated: **11:56**
